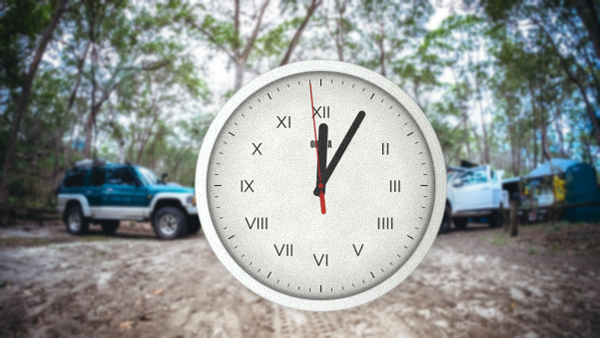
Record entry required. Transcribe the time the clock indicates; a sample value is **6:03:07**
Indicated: **12:04:59**
